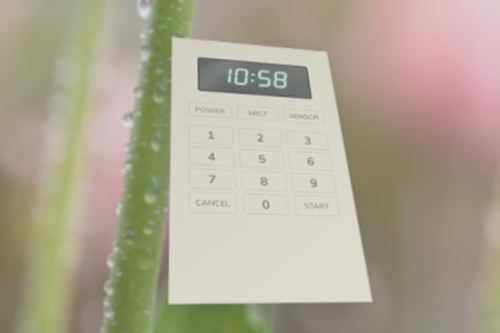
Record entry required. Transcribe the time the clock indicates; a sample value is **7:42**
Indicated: **10:58**
